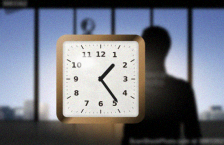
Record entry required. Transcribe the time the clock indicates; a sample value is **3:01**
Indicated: **1:24**
